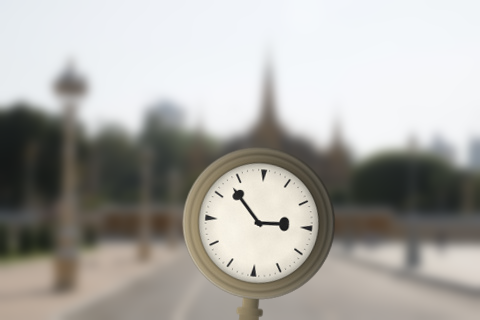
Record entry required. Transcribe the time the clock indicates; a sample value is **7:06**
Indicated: **2:53**
